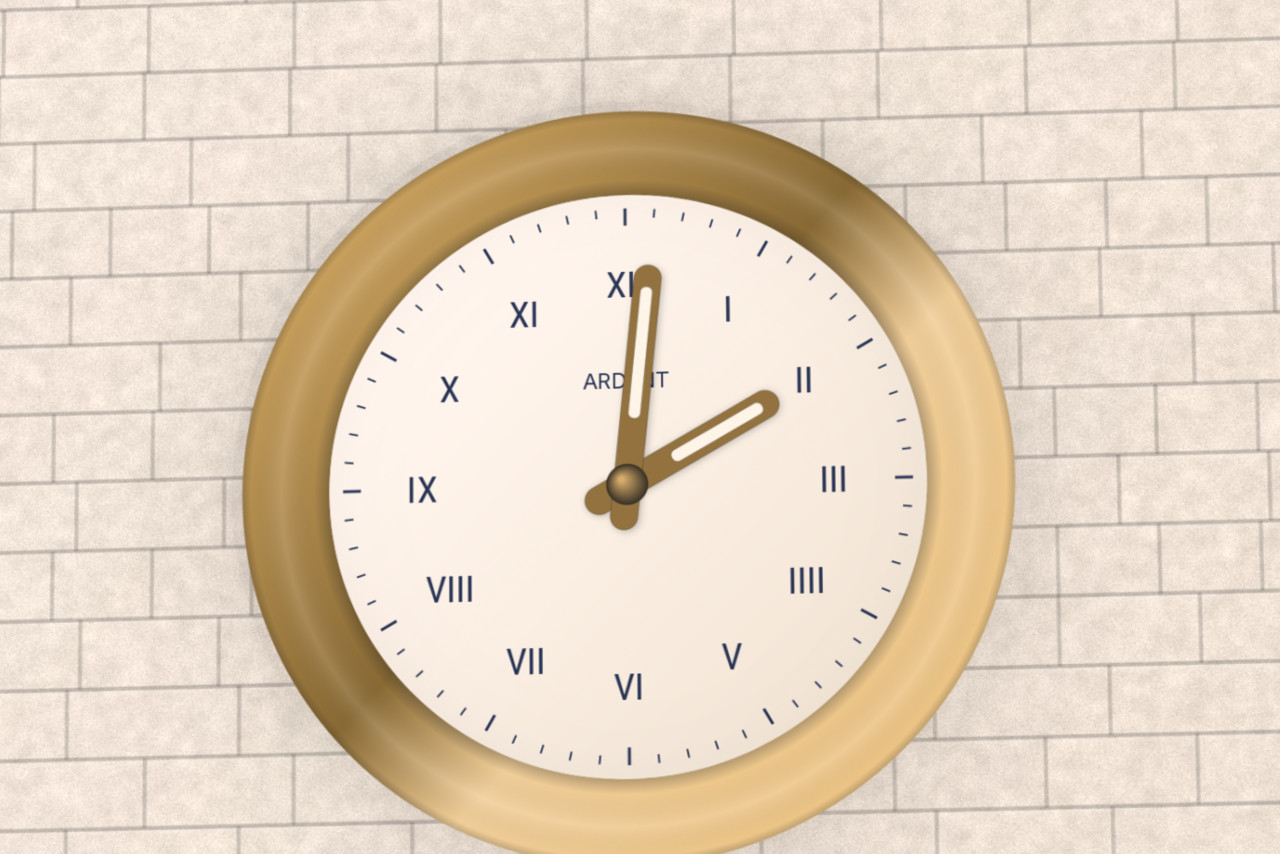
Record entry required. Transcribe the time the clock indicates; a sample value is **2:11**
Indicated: **2:01**
